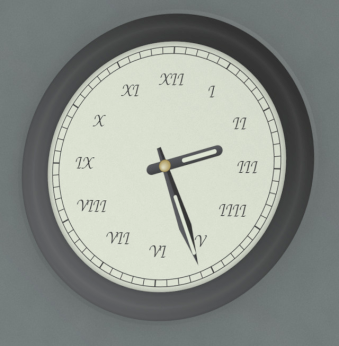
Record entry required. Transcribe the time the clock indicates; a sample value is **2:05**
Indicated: **2:26**
